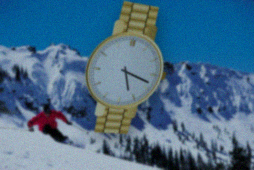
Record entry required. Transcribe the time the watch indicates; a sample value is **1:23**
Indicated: **5:18**
